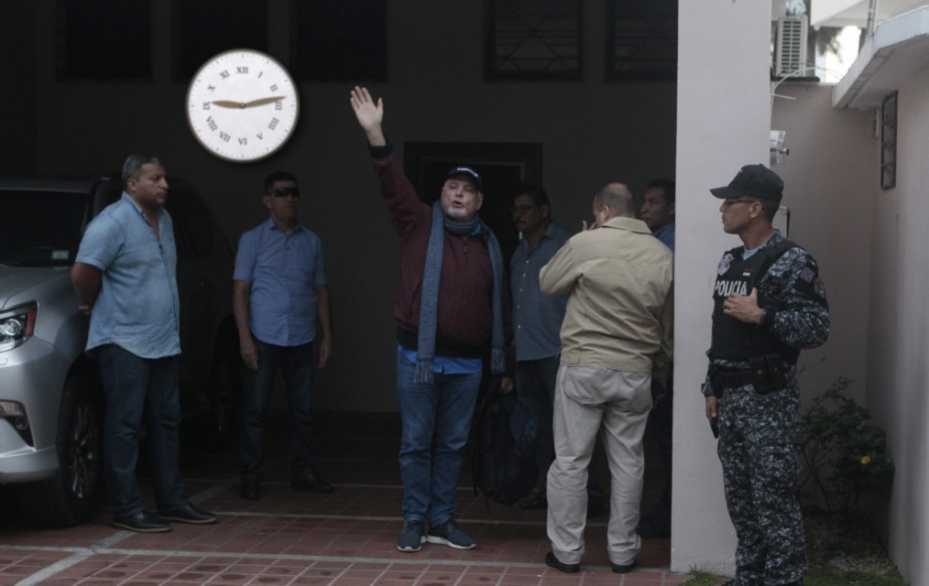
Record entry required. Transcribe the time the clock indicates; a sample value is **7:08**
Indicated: **9:13**
